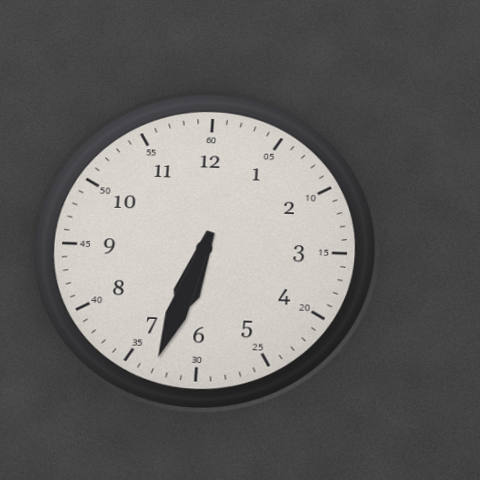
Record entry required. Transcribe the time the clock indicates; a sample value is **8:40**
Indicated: **6:33**
